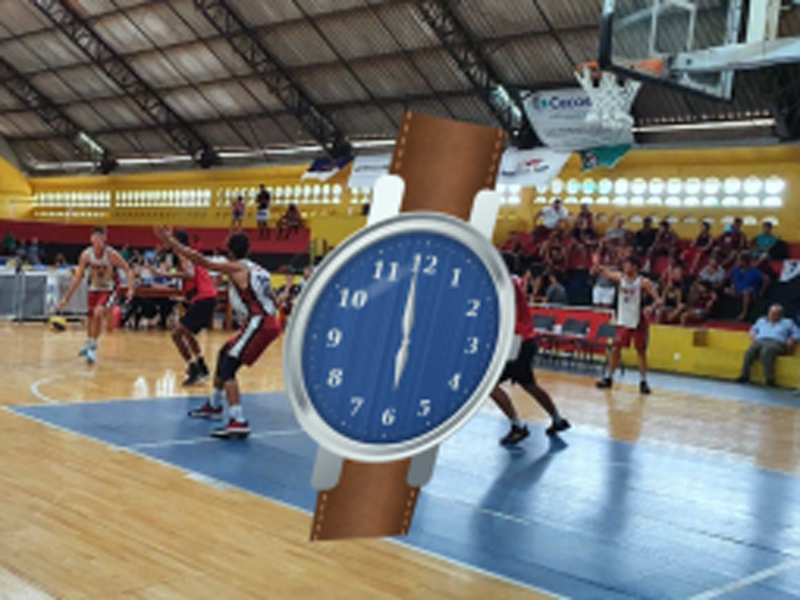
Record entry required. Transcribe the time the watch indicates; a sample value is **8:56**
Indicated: **5:59**
